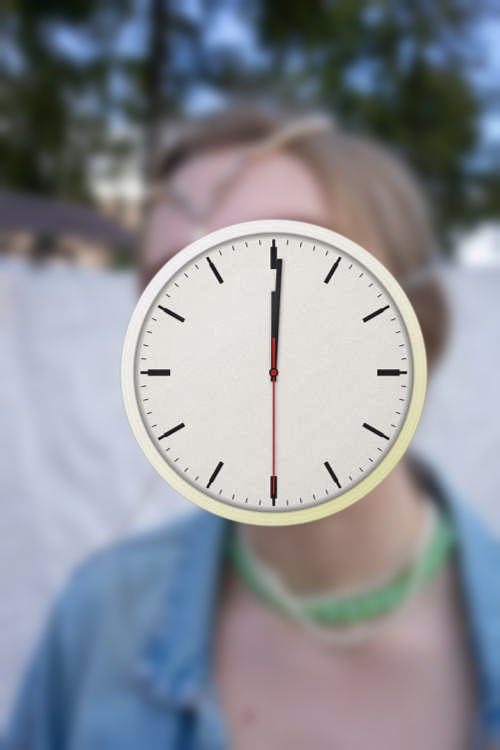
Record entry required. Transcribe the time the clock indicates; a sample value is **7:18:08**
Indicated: **12:00:30**
